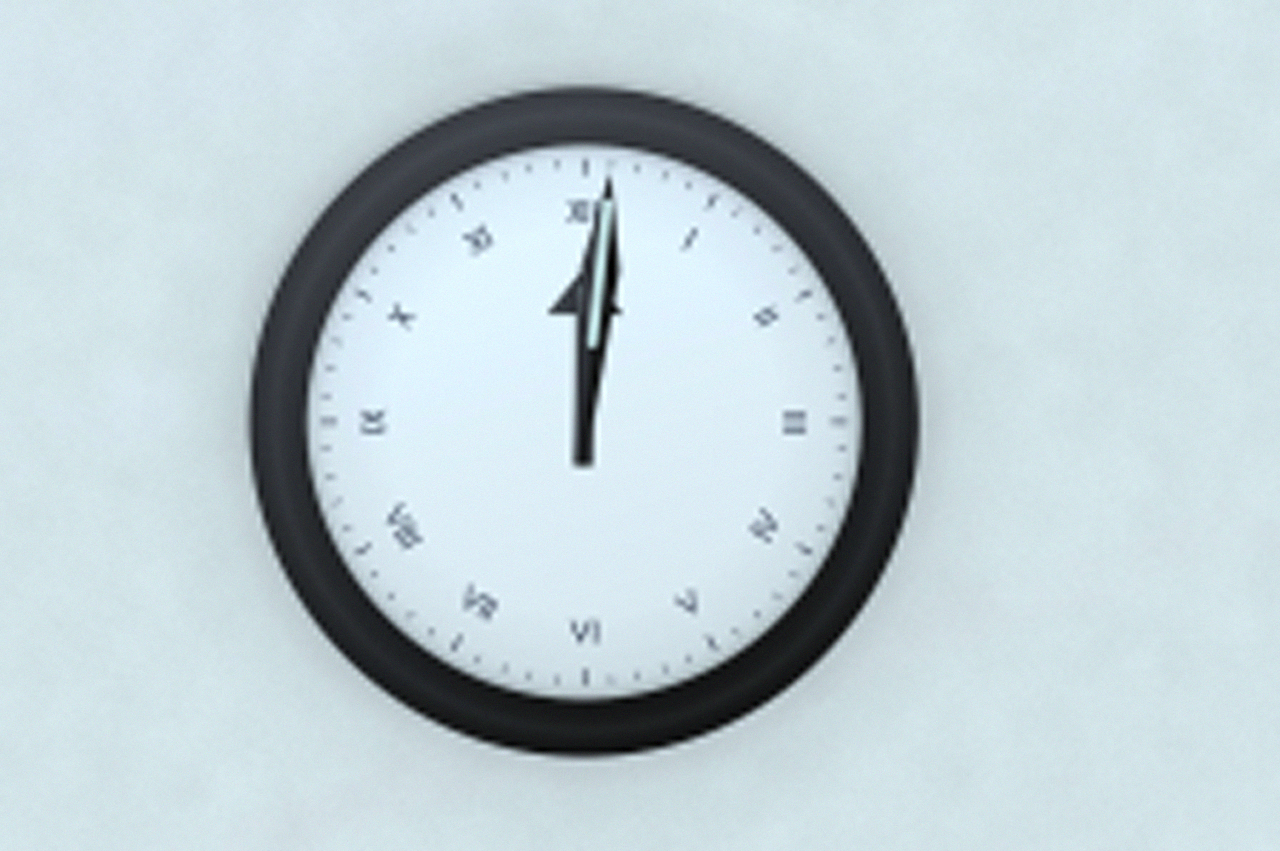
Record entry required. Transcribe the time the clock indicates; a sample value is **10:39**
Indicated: **12:01**
